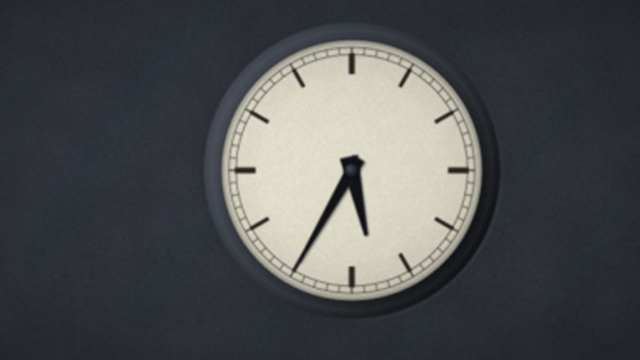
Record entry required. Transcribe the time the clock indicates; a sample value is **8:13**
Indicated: **5:35**
